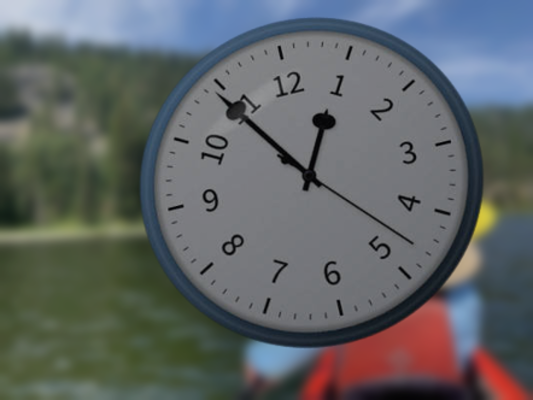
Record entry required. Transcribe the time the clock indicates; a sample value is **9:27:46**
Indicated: **12:54:23**
